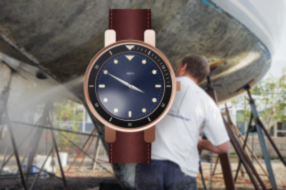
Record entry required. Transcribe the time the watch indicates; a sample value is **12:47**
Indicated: **3:50**
